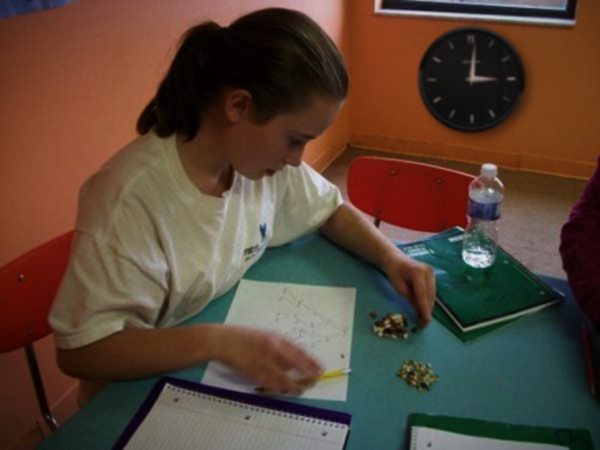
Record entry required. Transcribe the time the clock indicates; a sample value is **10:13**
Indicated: **3:01**
